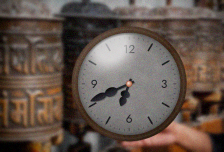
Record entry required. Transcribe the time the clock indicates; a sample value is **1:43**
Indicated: **6:41**
